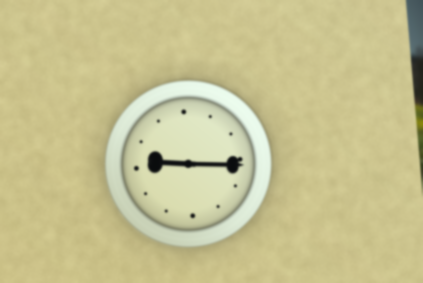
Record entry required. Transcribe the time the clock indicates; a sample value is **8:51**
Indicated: **9:16**
